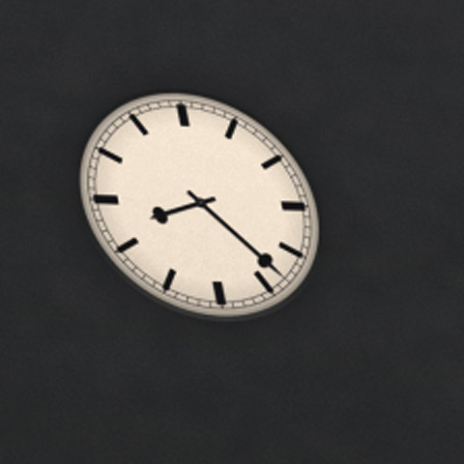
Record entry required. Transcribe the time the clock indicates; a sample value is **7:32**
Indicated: **8:23**
